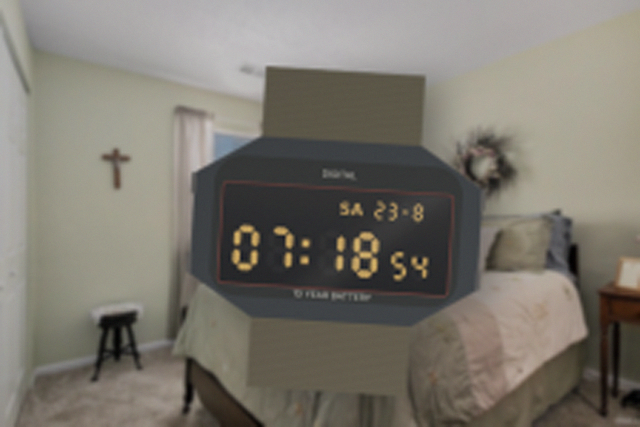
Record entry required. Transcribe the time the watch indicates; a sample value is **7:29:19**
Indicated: **7:18:54**
